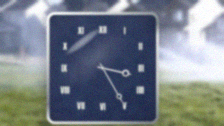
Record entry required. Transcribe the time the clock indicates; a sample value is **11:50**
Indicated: **3:25**
